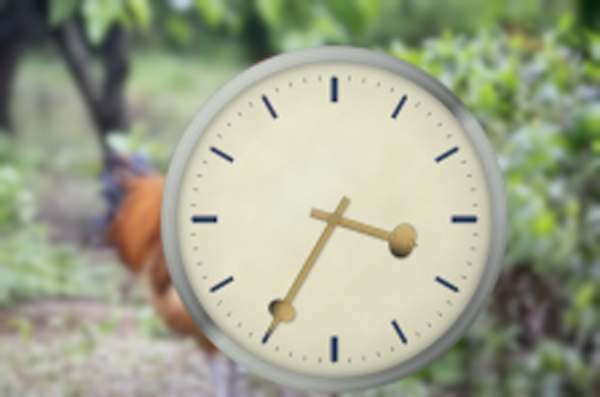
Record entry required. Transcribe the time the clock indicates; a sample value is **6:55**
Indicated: **3:35**
